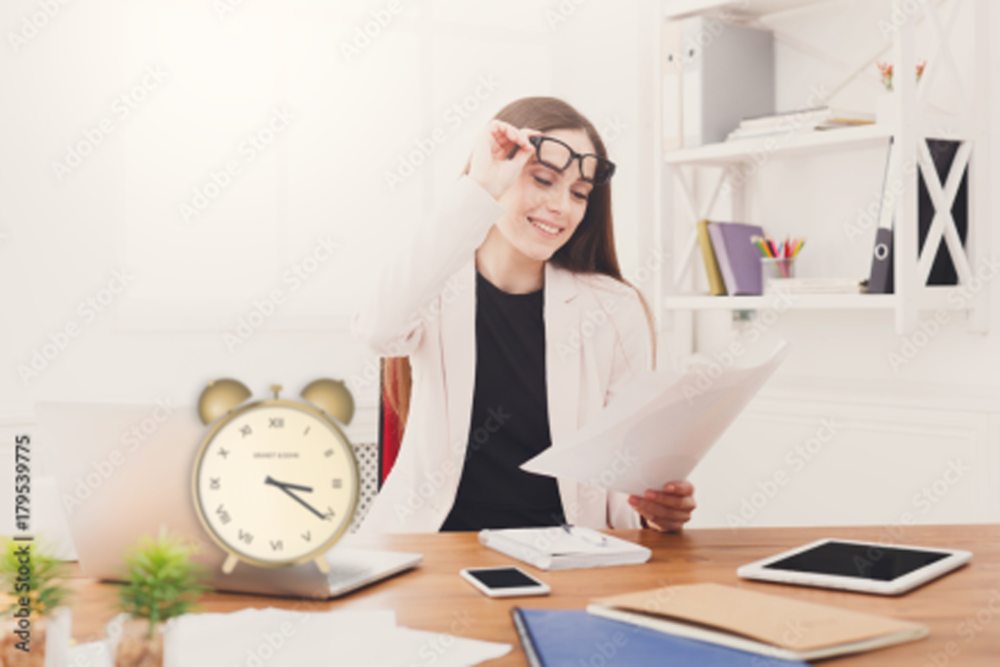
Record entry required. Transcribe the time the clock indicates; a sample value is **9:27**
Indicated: **3:21**
